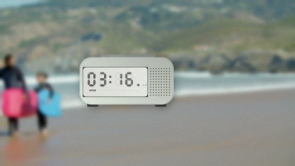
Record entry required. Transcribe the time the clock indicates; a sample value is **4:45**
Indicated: **3:16**
